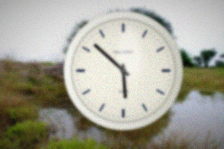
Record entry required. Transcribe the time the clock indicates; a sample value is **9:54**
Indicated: **5:52**
